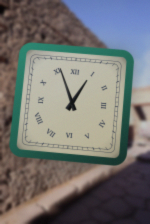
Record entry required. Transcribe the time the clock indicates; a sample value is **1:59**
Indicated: **12:56**
